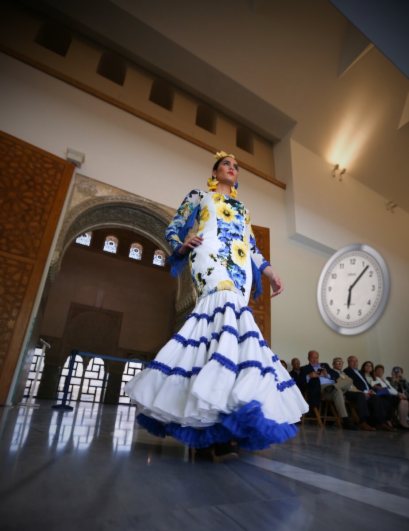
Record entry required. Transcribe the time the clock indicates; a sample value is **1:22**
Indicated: **6:07**
